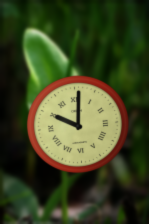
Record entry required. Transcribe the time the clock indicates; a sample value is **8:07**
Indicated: **10:01**
